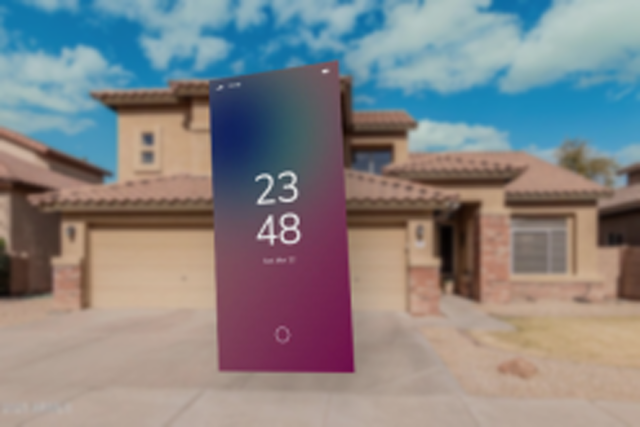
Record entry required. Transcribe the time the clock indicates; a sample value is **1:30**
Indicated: **23:48**
